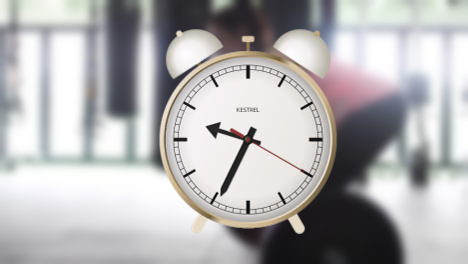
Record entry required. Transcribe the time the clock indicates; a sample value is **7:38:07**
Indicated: **9:34:20**
